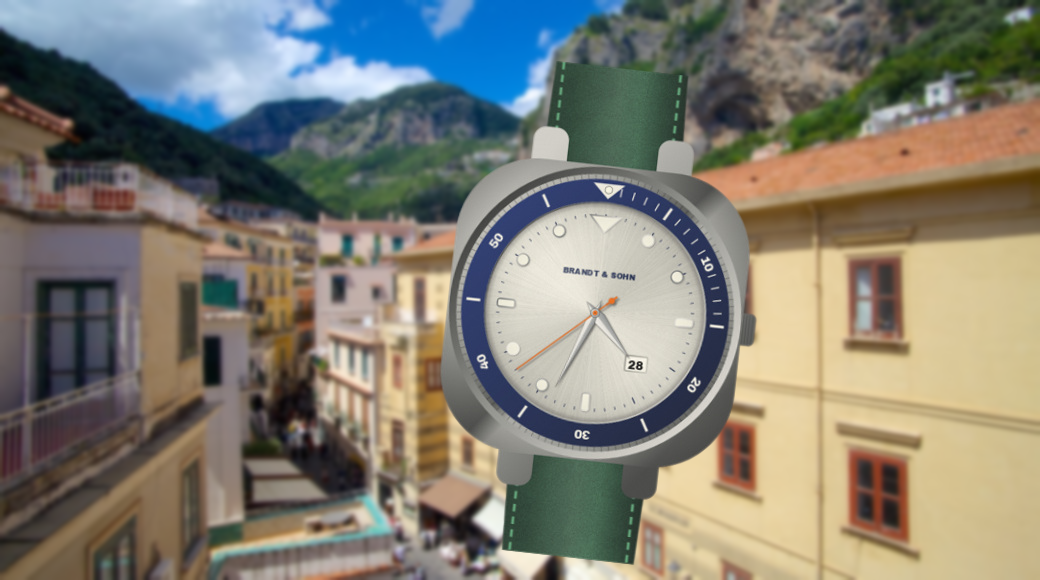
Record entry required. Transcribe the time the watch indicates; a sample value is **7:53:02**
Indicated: **4:33:38**
